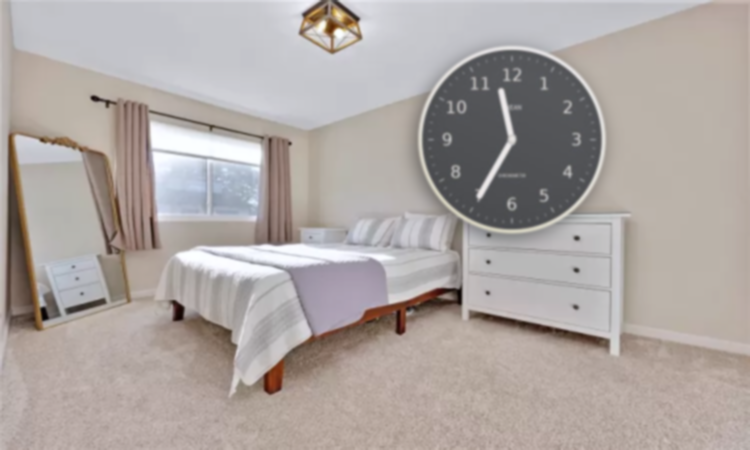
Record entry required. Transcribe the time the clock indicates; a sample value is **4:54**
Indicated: **11:35**
